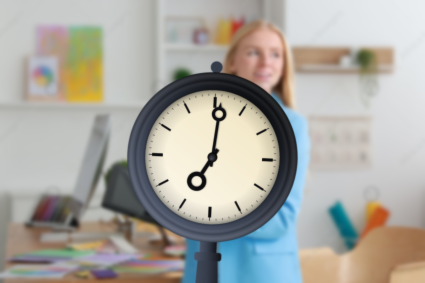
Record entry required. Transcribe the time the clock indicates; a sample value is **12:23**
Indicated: **7:01**
